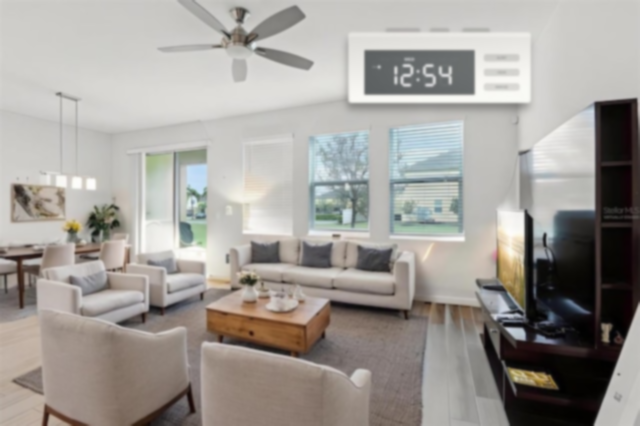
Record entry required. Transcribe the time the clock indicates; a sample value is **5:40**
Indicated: **12:54**
